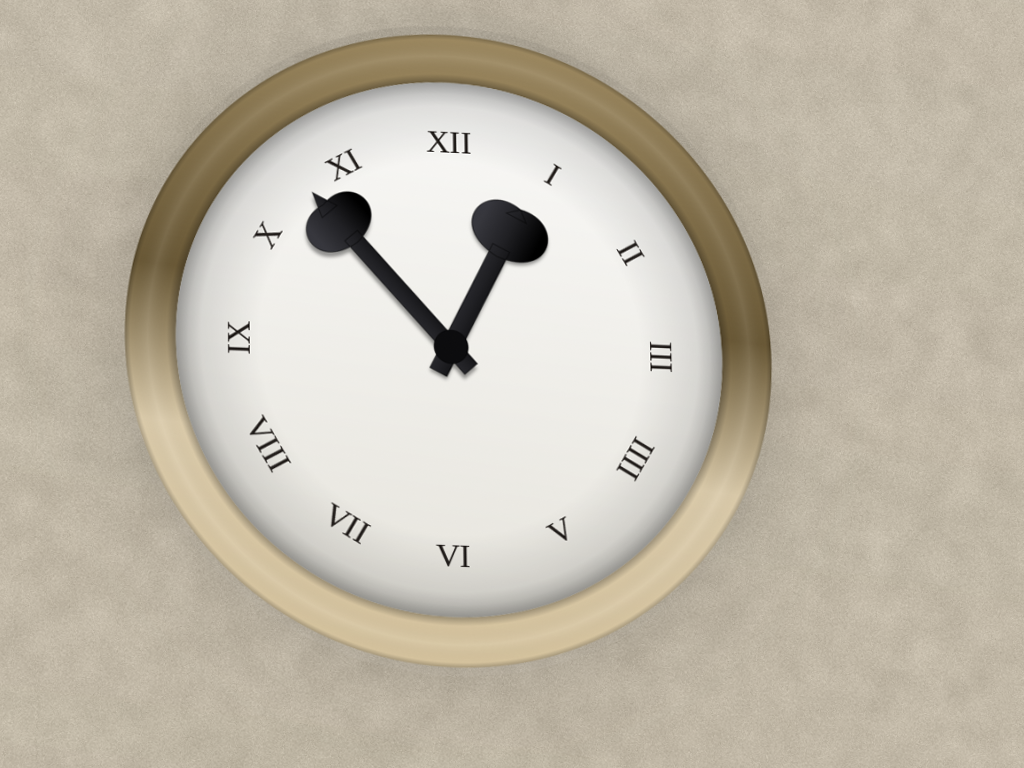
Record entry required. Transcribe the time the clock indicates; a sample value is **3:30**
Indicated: **12:53**
